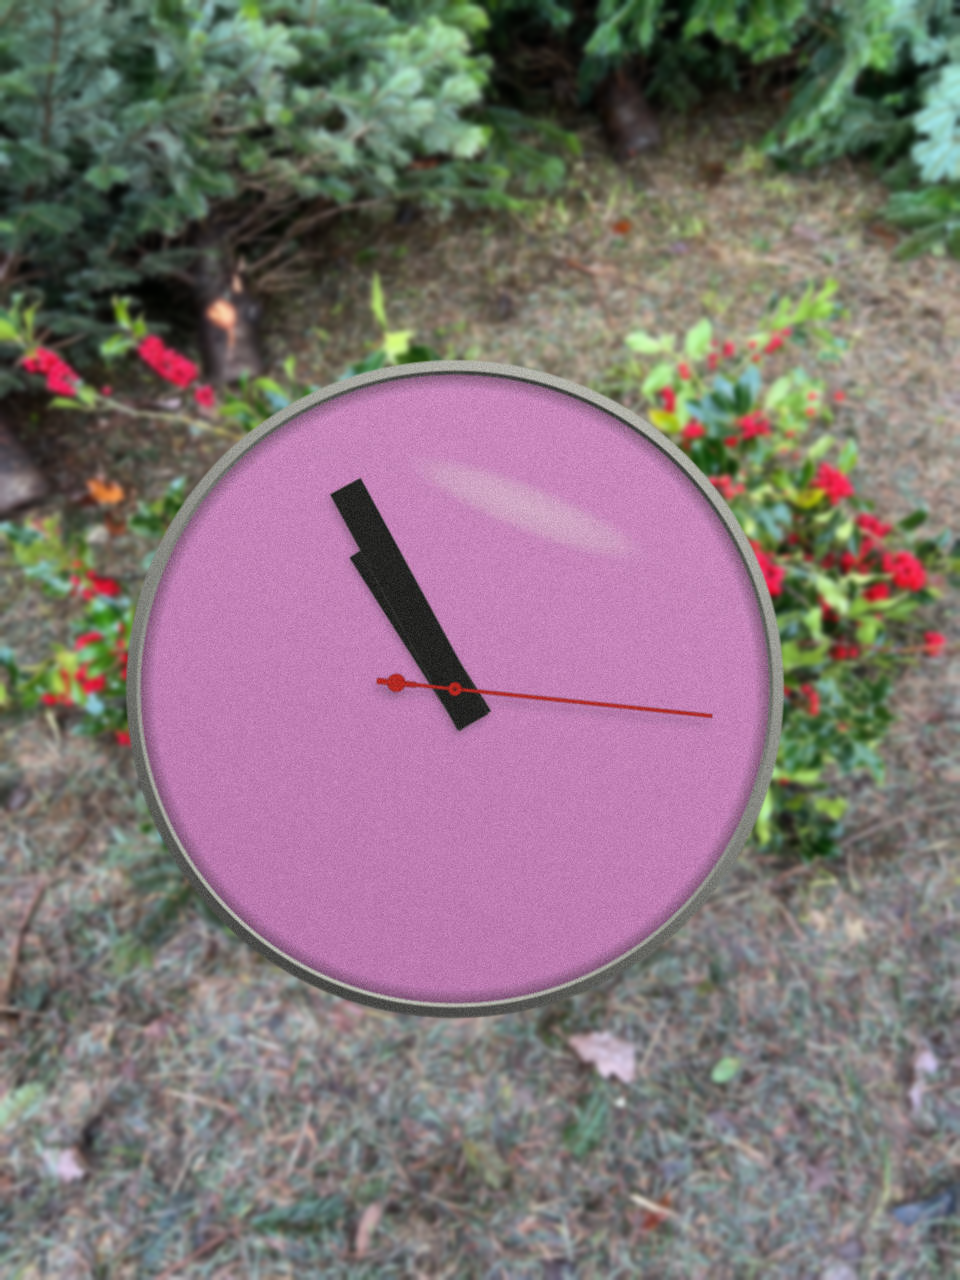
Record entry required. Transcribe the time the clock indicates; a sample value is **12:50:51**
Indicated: **10:55:16**
